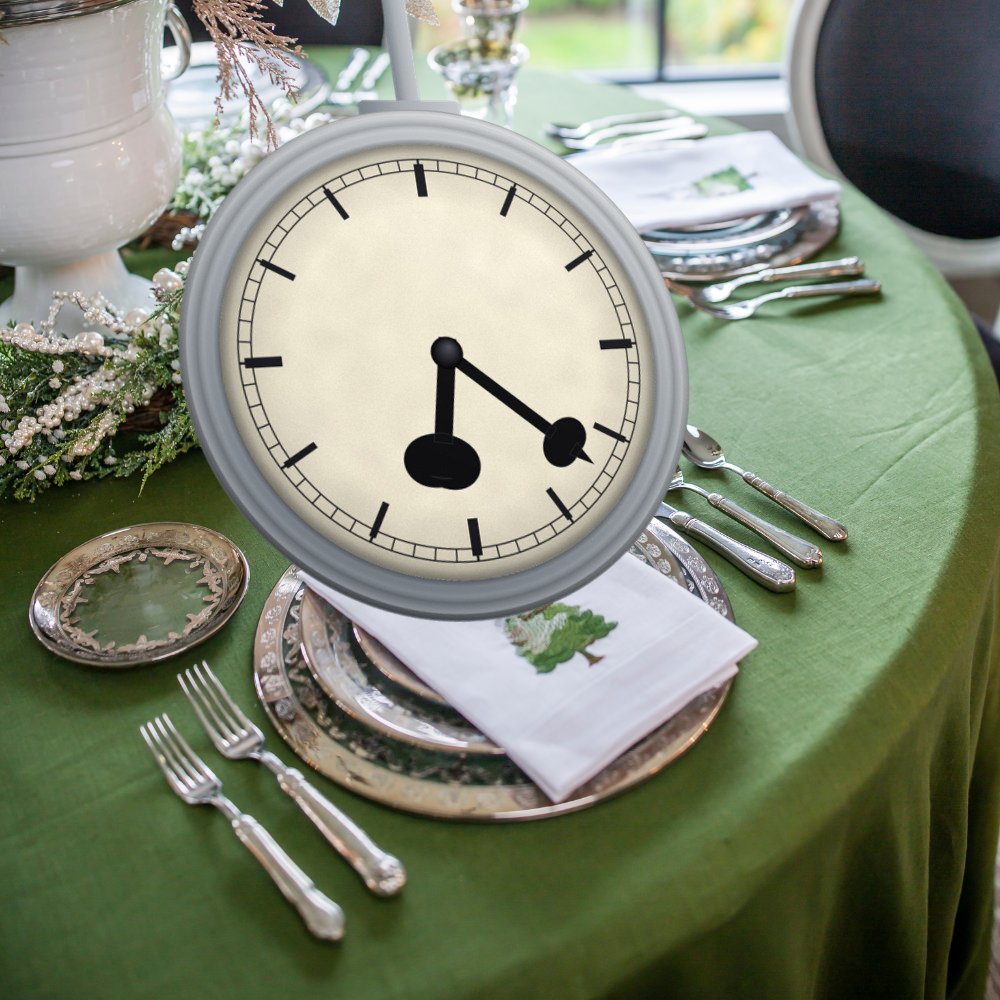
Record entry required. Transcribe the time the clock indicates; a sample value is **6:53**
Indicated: **6:22**
